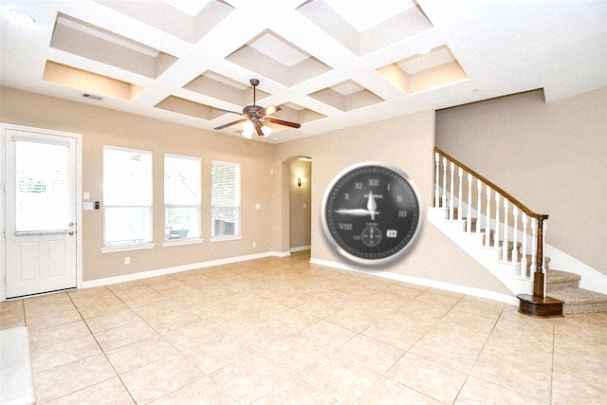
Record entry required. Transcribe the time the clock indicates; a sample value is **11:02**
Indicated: **11:45**
